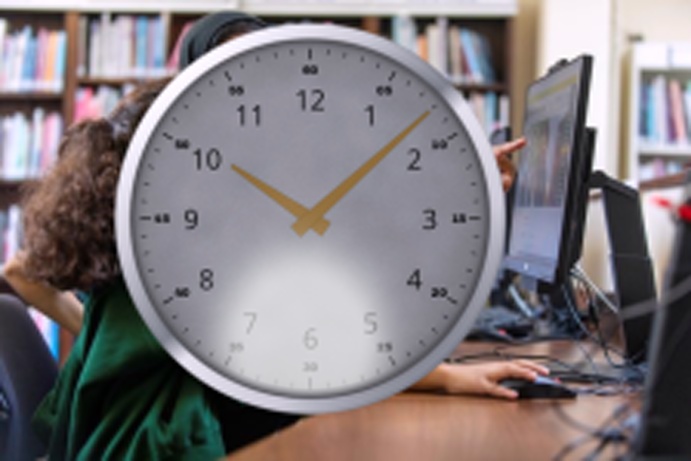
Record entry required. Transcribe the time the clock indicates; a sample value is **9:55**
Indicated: **10:08**
